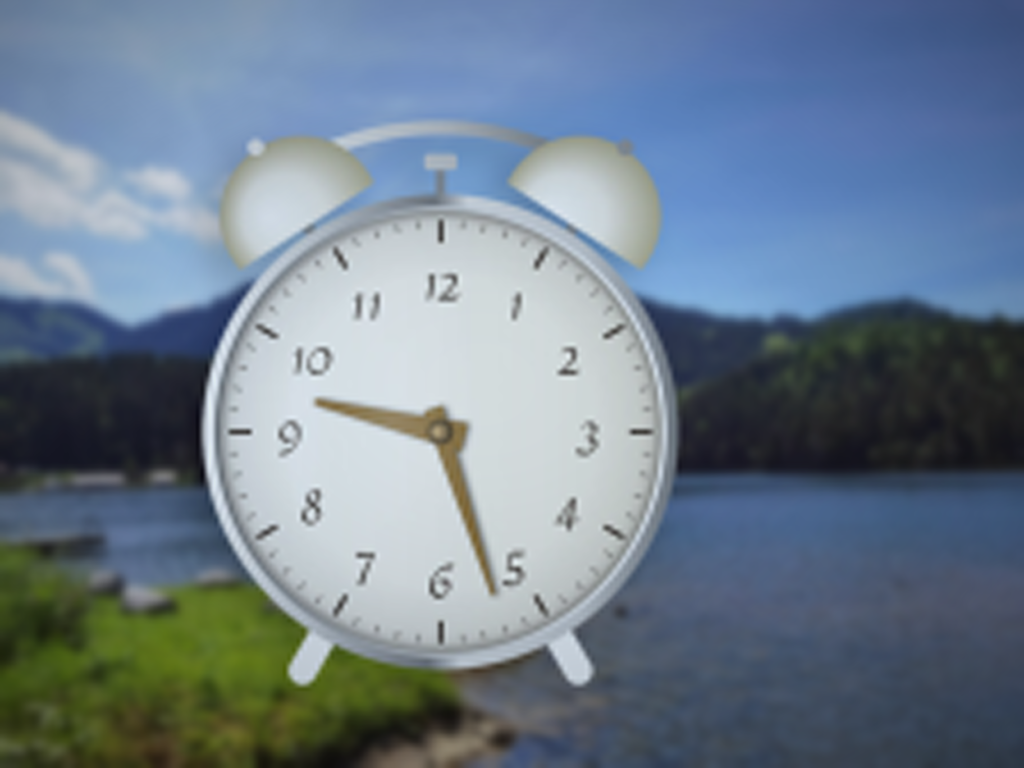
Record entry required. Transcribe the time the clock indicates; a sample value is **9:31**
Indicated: **9:27**
